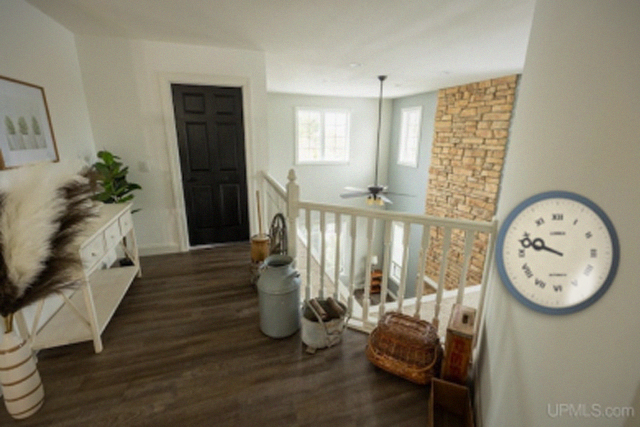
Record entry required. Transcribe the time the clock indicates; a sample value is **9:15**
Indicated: **9:48**
